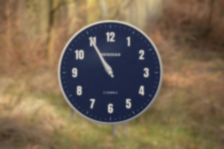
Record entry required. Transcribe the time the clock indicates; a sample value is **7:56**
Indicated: **10:55**
